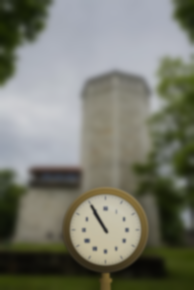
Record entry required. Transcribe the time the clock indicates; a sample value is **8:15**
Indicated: **10:55**
